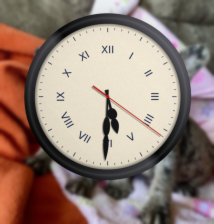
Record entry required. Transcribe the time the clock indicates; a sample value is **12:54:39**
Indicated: **5:30:21**
